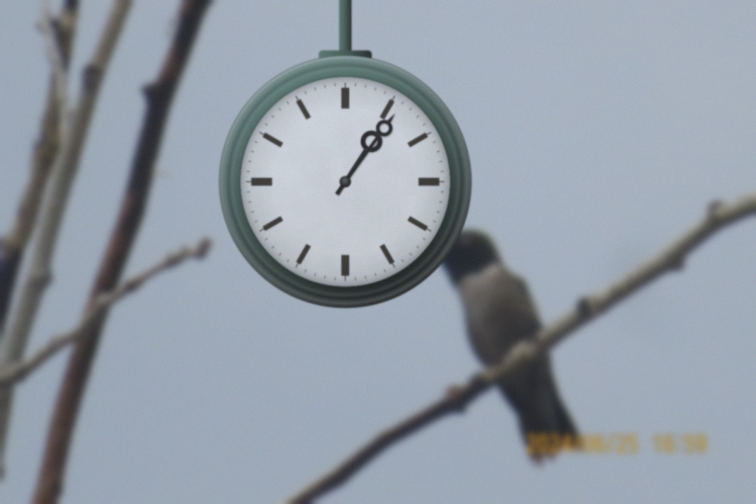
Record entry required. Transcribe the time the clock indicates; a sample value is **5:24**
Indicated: **1:06**
